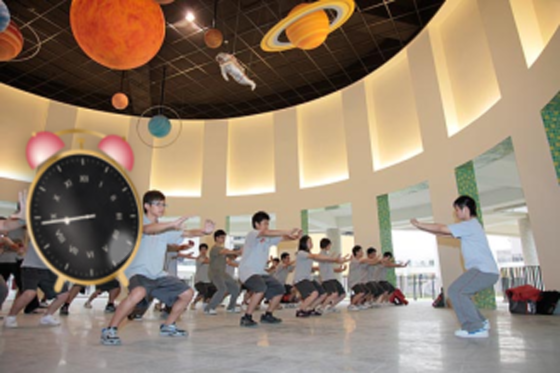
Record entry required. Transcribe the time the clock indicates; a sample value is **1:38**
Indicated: **8:44**
